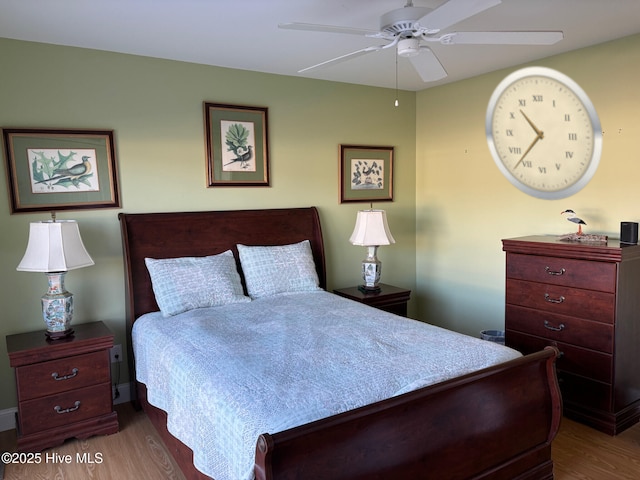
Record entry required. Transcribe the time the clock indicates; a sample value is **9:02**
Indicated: **10:37**
